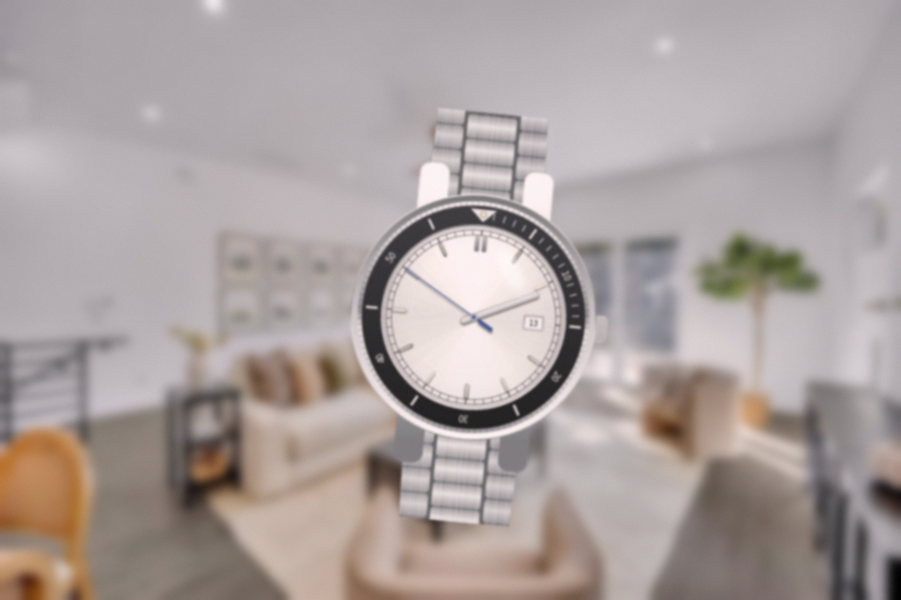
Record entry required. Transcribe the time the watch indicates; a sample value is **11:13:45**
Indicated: **2:10:50**
